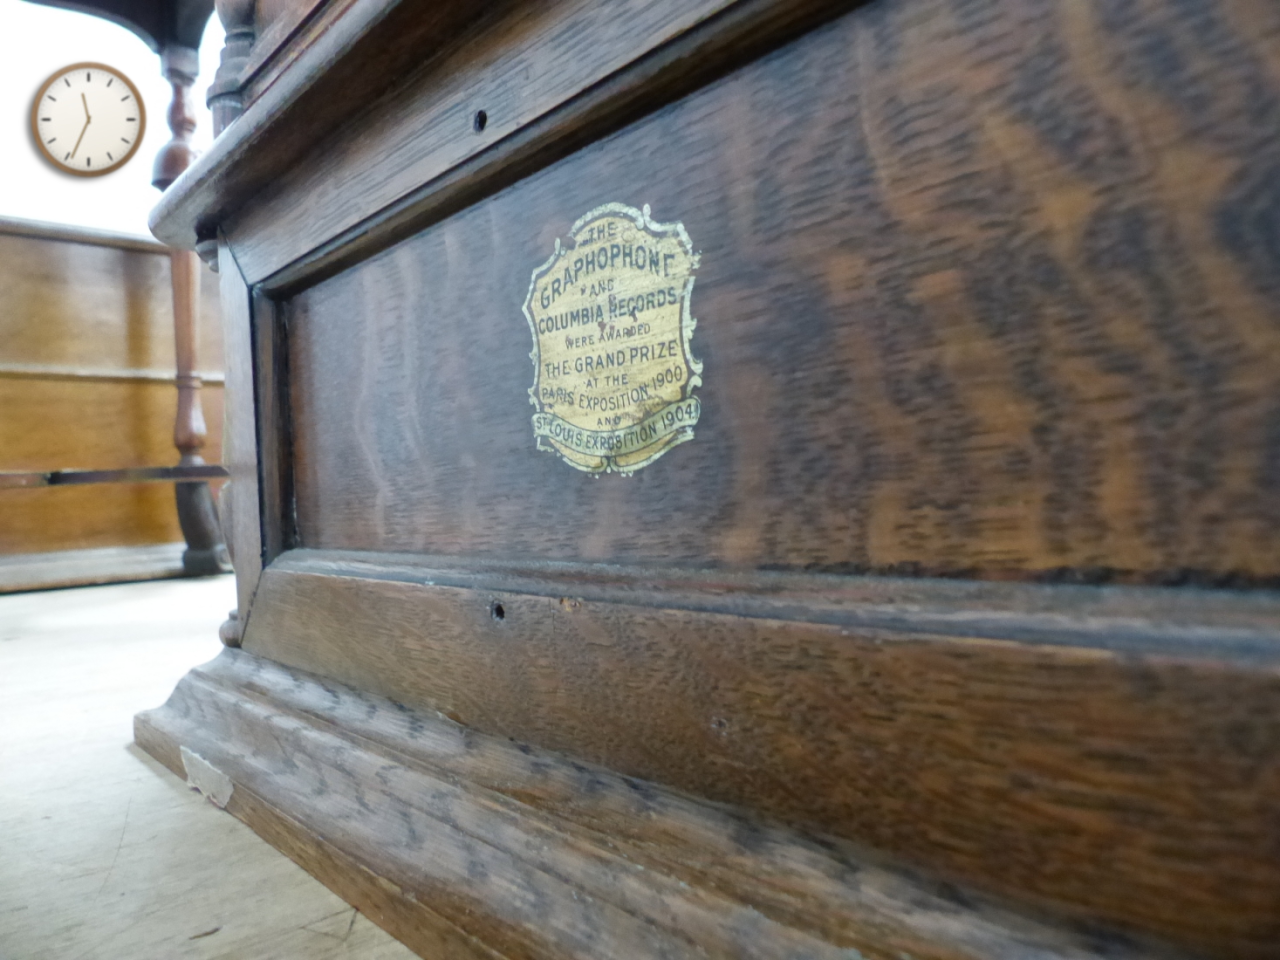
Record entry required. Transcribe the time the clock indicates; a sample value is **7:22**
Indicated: **11:34**
